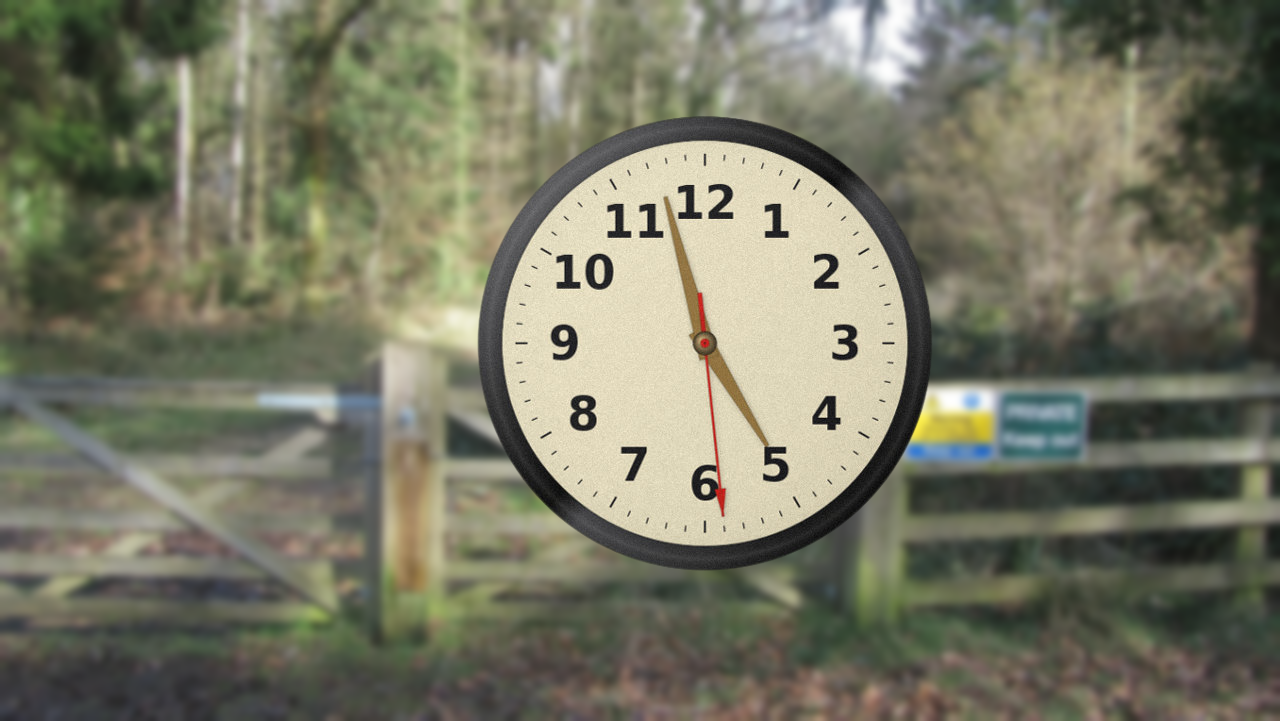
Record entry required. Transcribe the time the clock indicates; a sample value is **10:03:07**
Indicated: **4:57:29**
